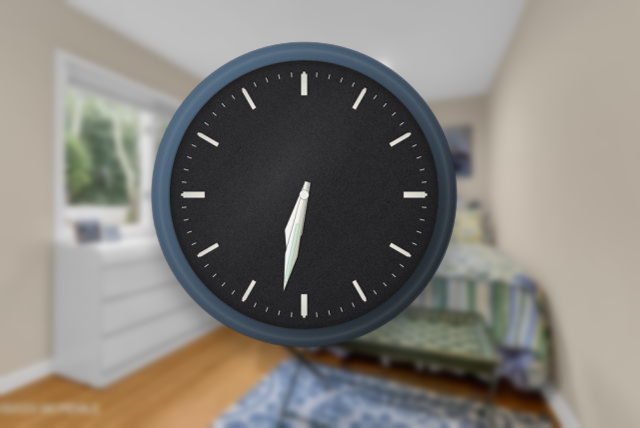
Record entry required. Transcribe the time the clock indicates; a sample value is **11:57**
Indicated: **6:32**
